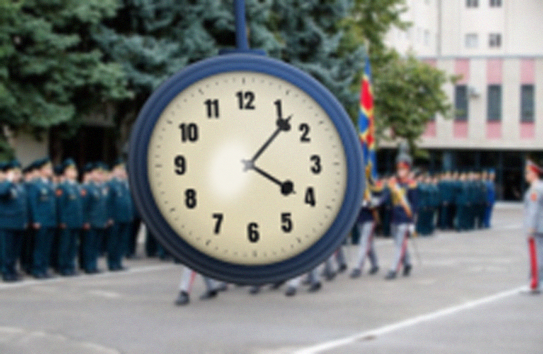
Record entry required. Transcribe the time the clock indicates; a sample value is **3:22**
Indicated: **4:07**
